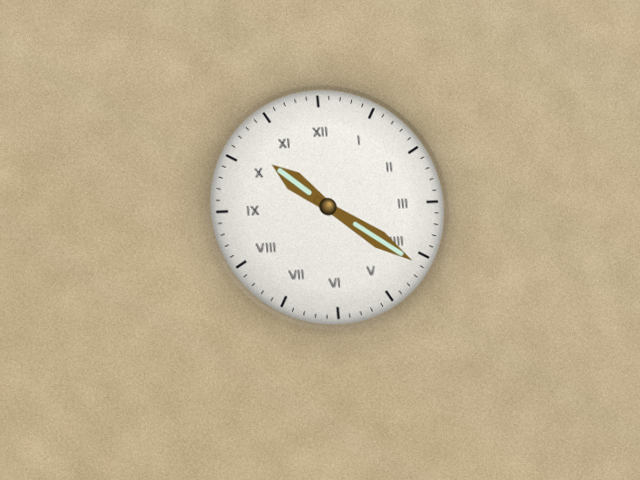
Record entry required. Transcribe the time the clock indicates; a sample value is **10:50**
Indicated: **10:21**
